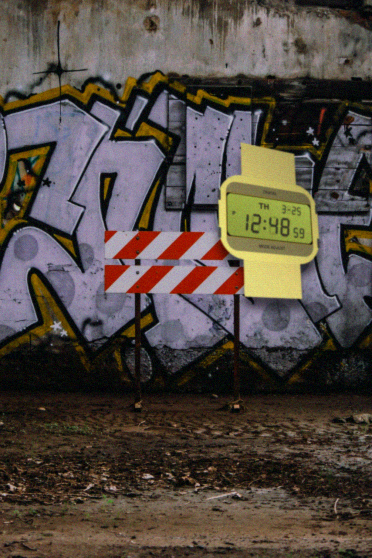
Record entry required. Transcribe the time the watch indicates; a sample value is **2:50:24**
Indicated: **12:48:59**
